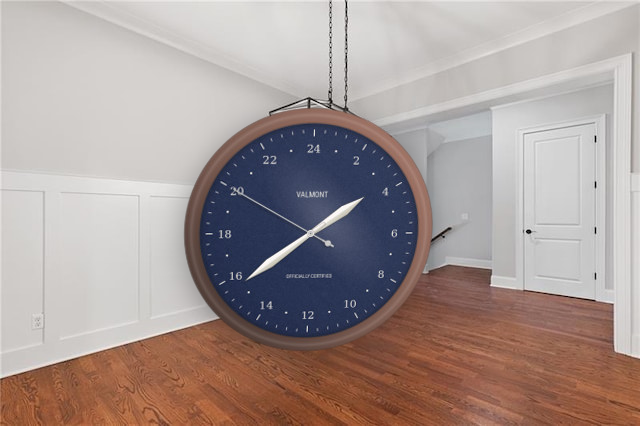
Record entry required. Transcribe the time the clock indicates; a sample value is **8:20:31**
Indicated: **3:38:50**
